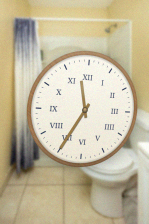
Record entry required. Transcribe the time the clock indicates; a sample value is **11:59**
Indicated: **11:35**
